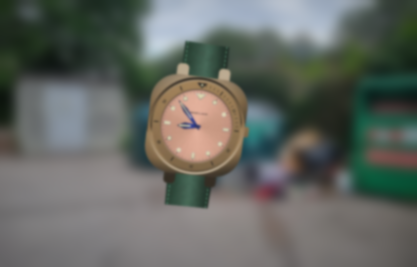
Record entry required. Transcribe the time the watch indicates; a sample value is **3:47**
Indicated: **8:53**
